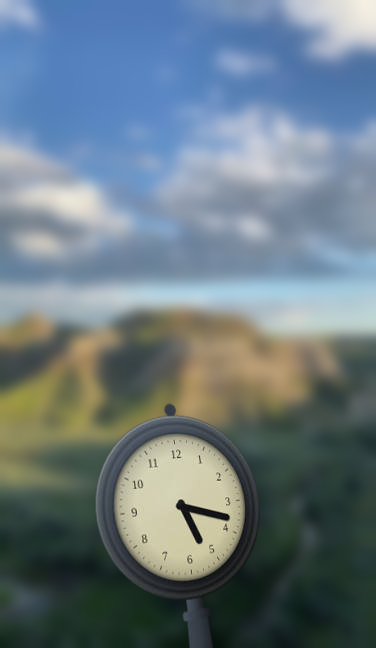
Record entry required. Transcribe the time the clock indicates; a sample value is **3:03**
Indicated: **5:18**
